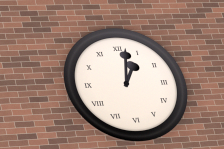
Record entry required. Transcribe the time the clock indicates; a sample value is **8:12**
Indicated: **1:02**
